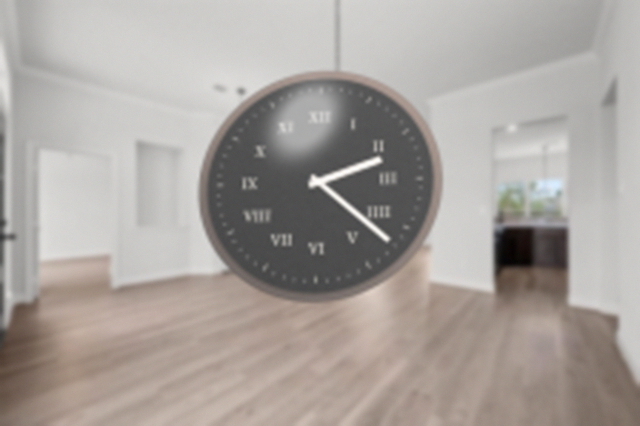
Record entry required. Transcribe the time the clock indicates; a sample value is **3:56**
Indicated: **2:22**
